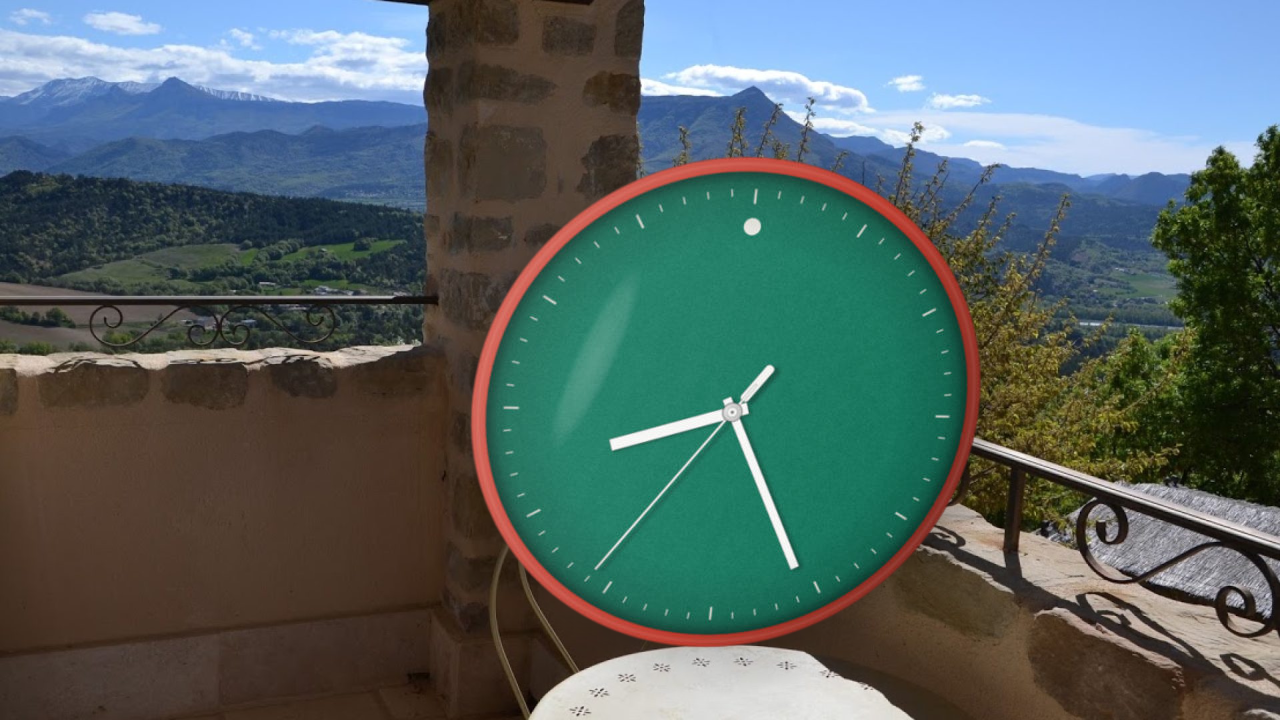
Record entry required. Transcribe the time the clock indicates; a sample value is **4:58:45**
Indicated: **8:25:36**
